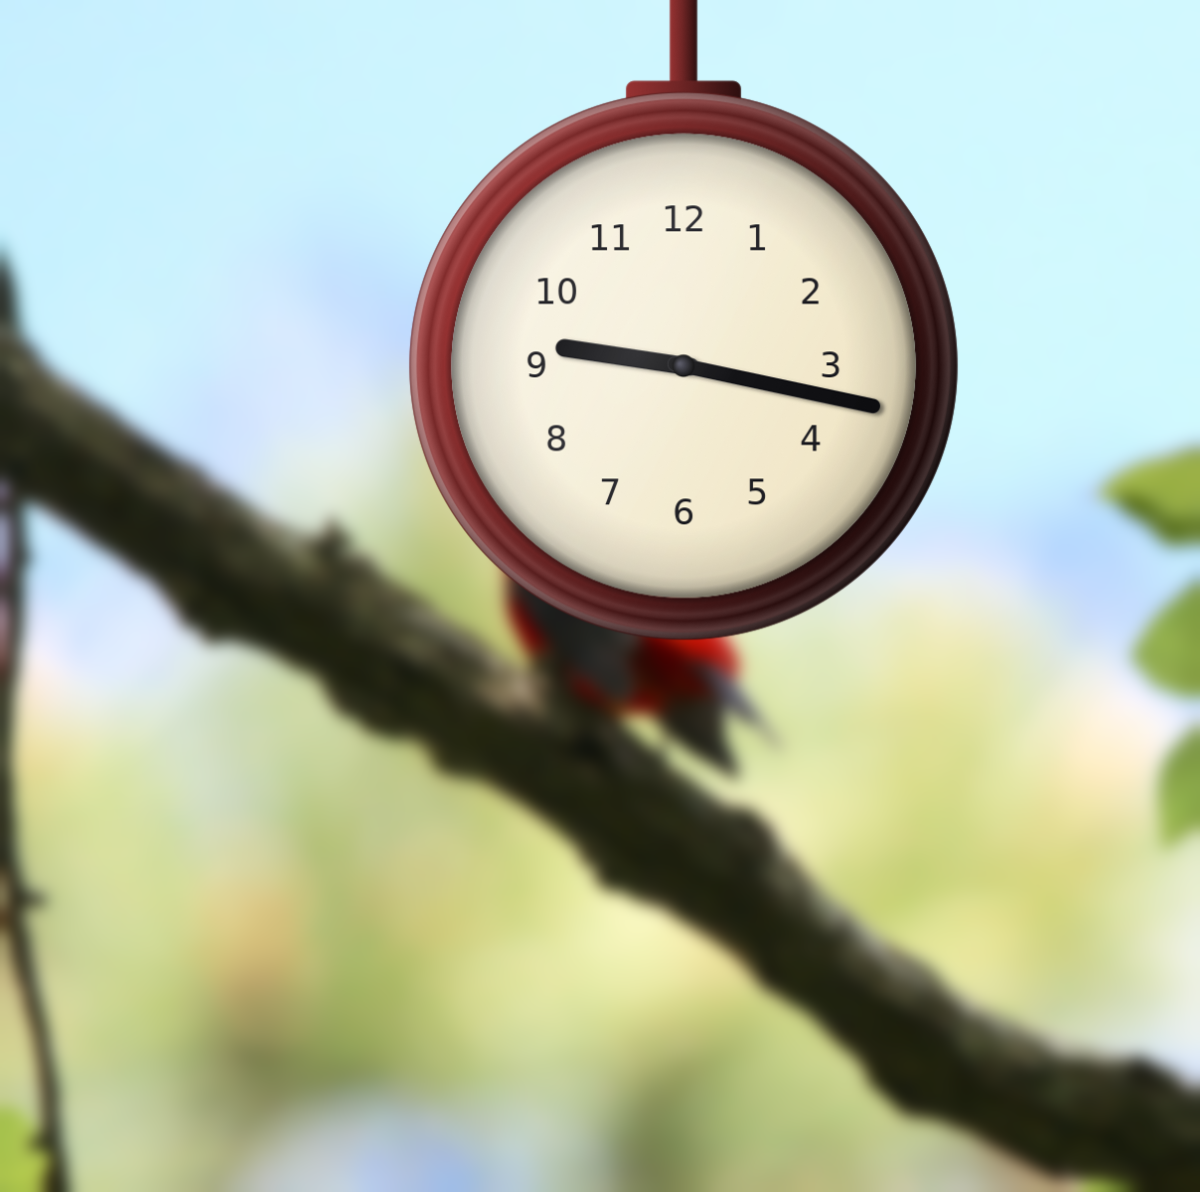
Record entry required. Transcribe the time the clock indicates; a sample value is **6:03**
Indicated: **9:17**
